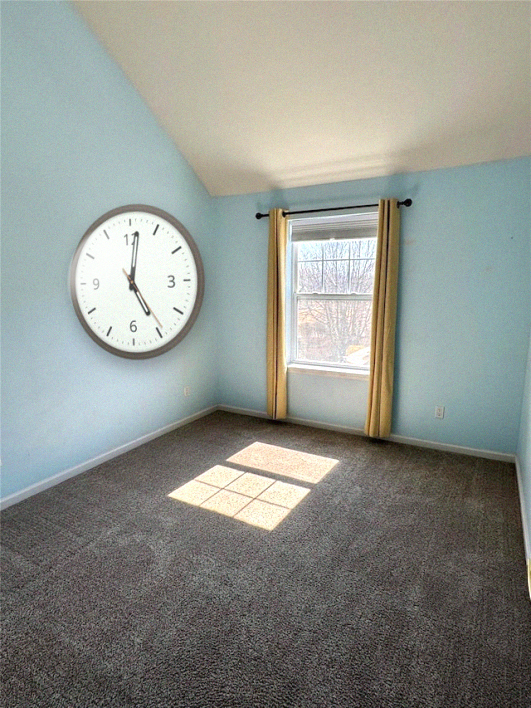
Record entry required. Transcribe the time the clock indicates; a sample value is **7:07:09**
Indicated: **5:01:24**
